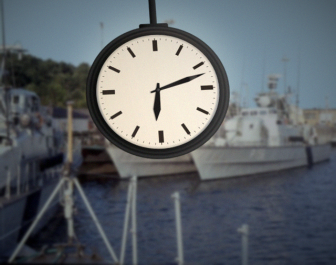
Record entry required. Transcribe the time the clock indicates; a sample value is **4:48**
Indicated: **6:12**
